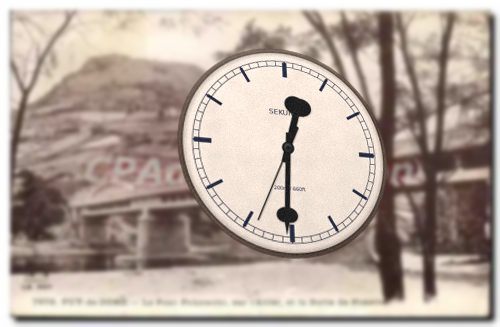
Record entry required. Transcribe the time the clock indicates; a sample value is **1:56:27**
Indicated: **12:30:34**
